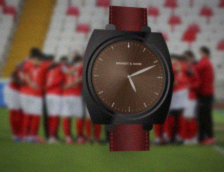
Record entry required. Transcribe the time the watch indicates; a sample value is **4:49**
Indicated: **5:11**
